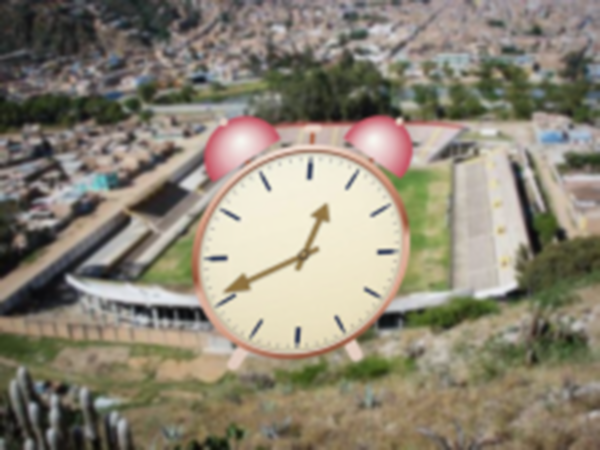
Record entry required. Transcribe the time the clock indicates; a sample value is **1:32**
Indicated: **12:41**
